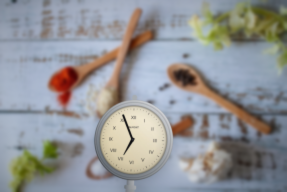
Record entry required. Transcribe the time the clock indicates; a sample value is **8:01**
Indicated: **6:56**
